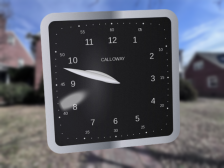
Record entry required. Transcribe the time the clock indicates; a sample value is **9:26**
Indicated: **9:48**
